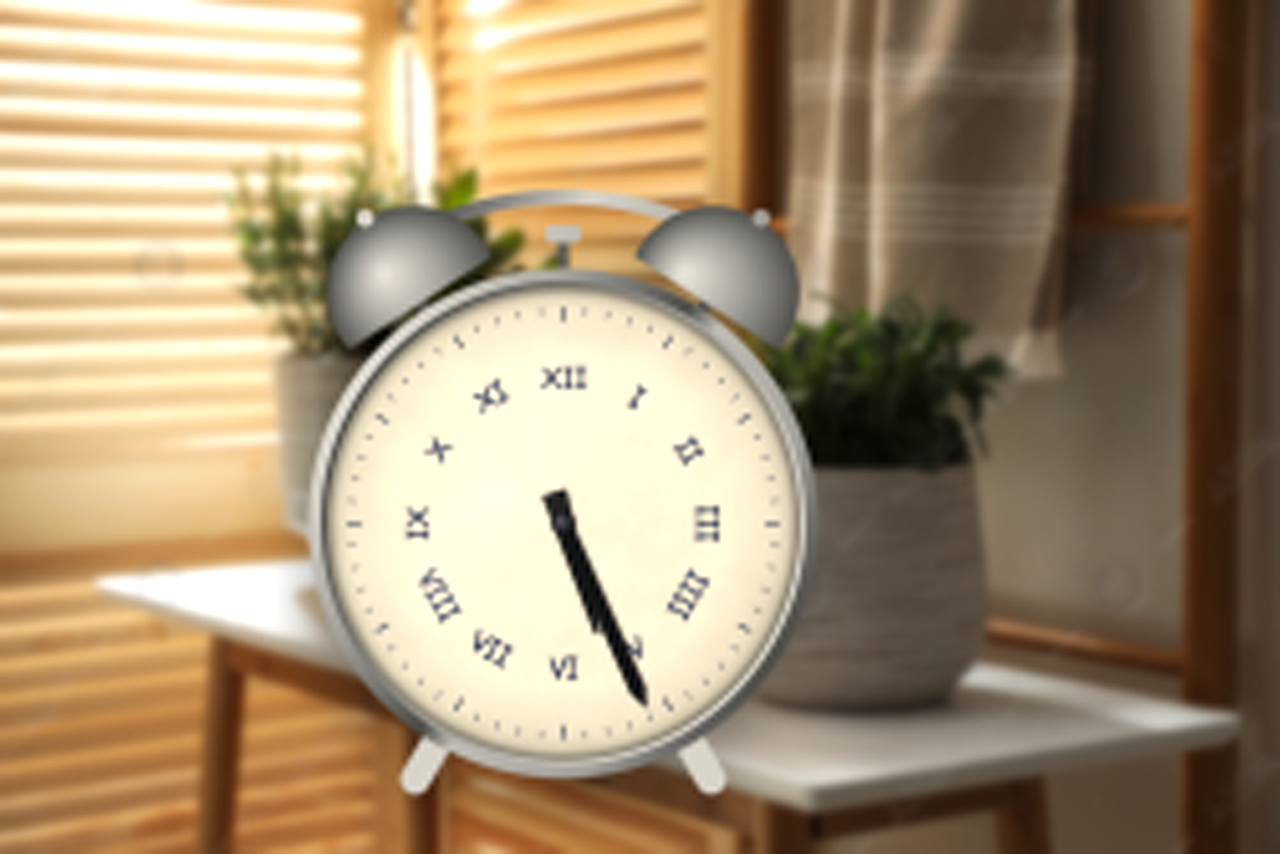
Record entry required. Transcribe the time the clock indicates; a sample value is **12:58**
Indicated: **5:26**
